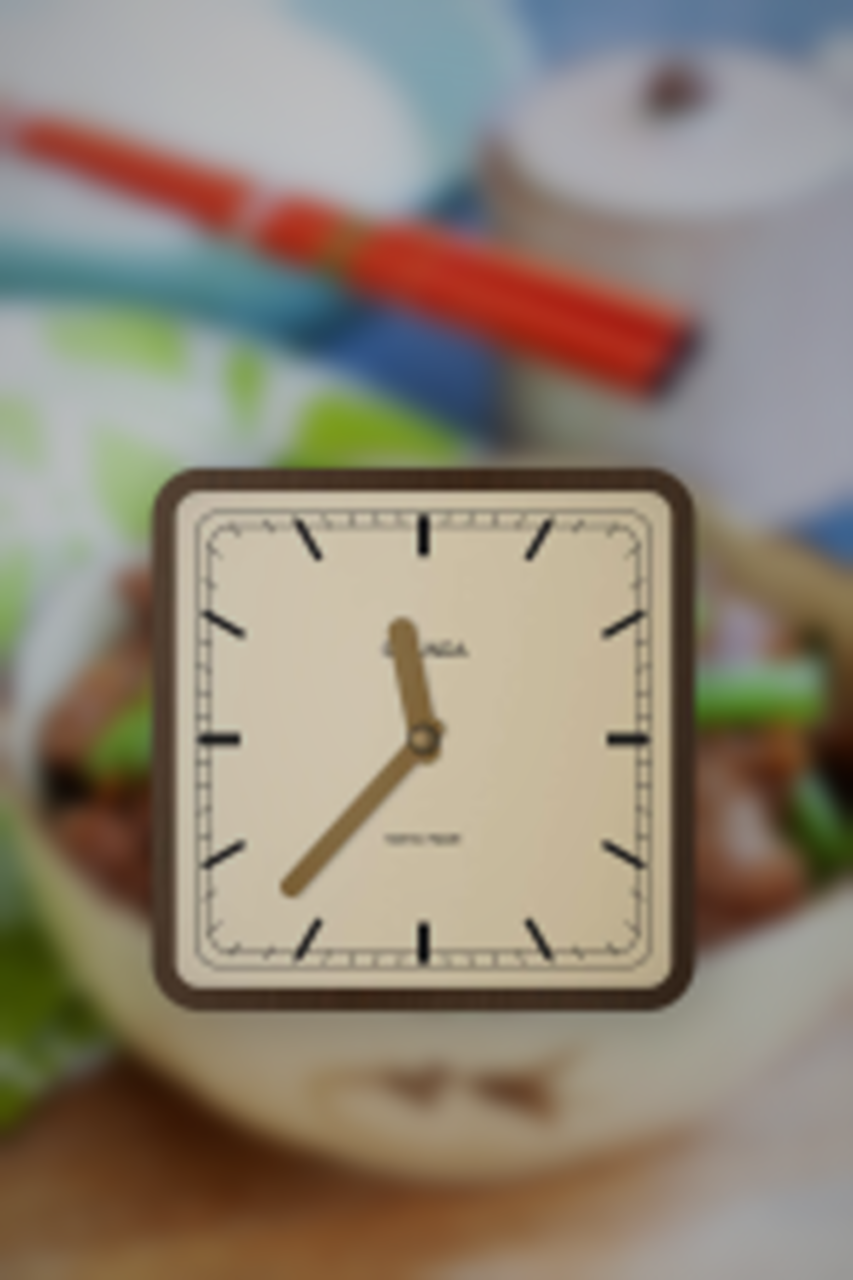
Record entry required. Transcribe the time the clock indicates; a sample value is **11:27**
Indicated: **11:37**
